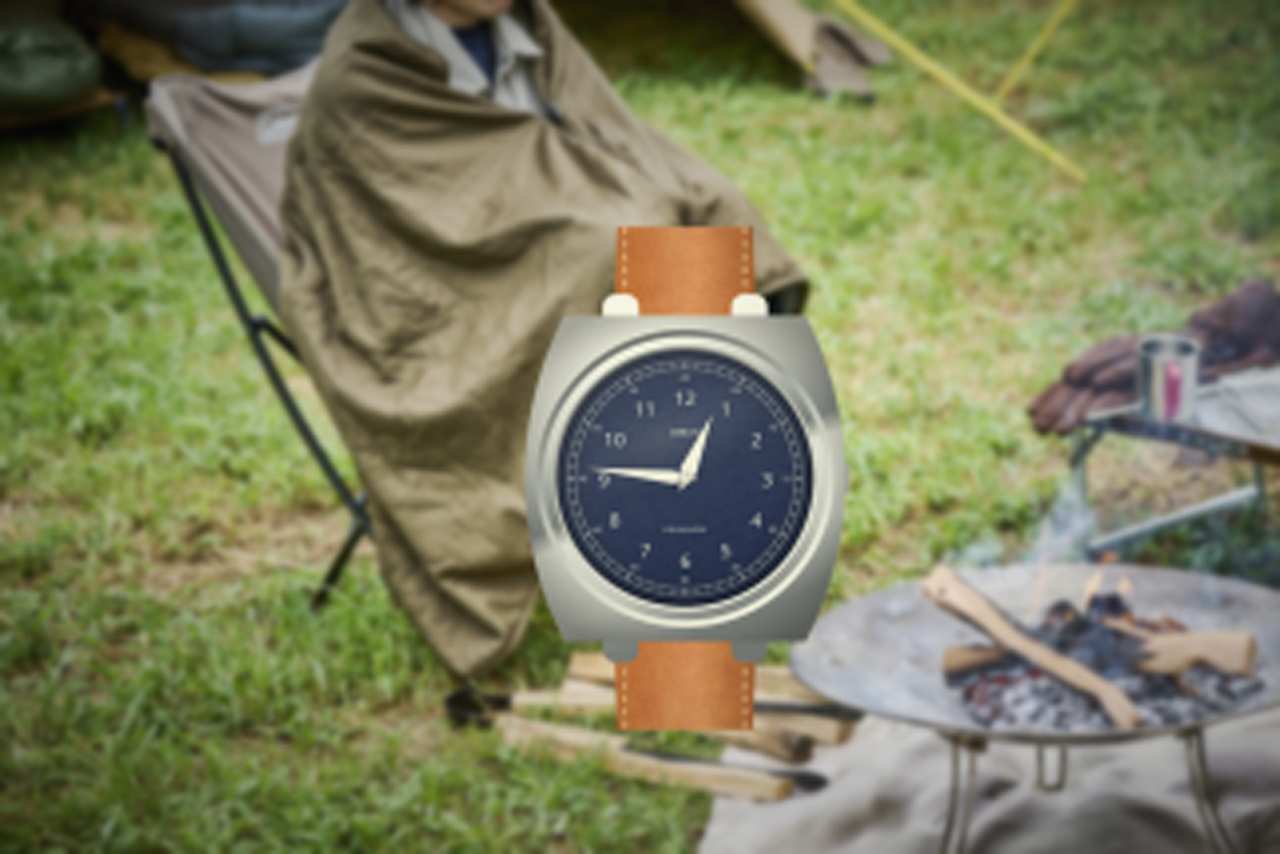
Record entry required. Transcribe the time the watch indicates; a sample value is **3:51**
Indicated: **12:46**
